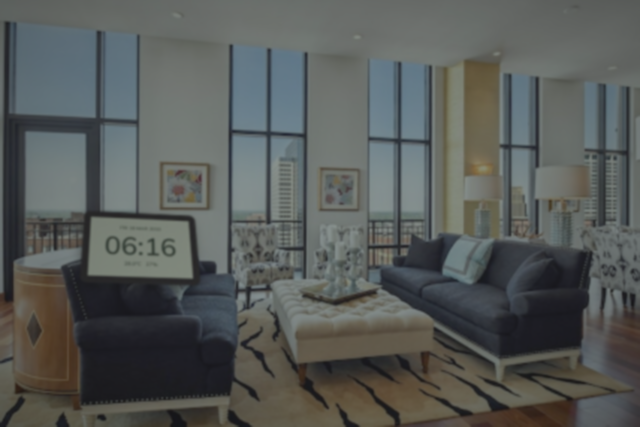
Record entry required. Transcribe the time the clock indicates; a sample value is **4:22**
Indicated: **6:16**
